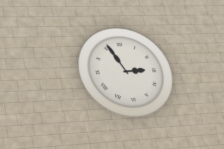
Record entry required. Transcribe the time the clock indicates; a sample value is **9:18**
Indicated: **2:56**
